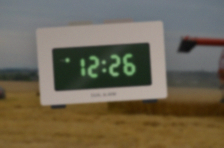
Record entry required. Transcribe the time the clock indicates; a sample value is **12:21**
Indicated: **12:26**
